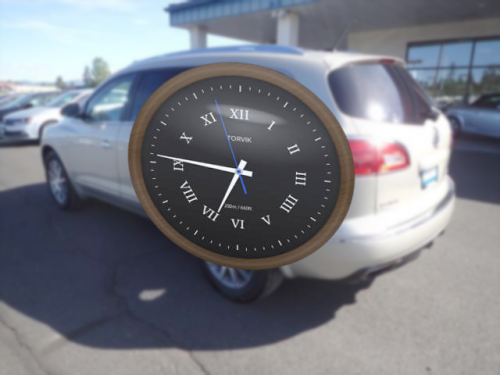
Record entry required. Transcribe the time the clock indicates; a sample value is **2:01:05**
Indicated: **6:45:57**
